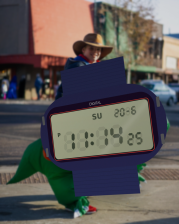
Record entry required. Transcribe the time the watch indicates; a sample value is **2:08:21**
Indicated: **11:14:25**
